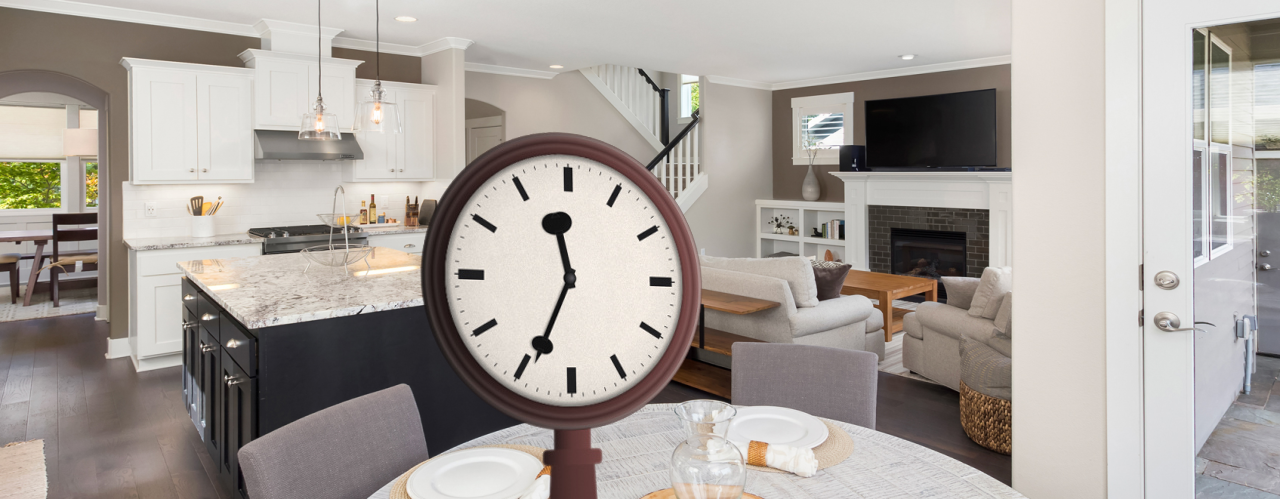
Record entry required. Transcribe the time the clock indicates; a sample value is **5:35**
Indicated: **11:34**
